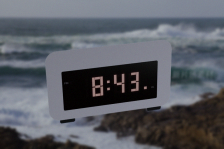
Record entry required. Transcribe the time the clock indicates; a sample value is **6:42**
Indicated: **8:43**
